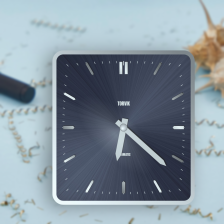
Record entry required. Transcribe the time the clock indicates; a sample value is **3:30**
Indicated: **6:22**
